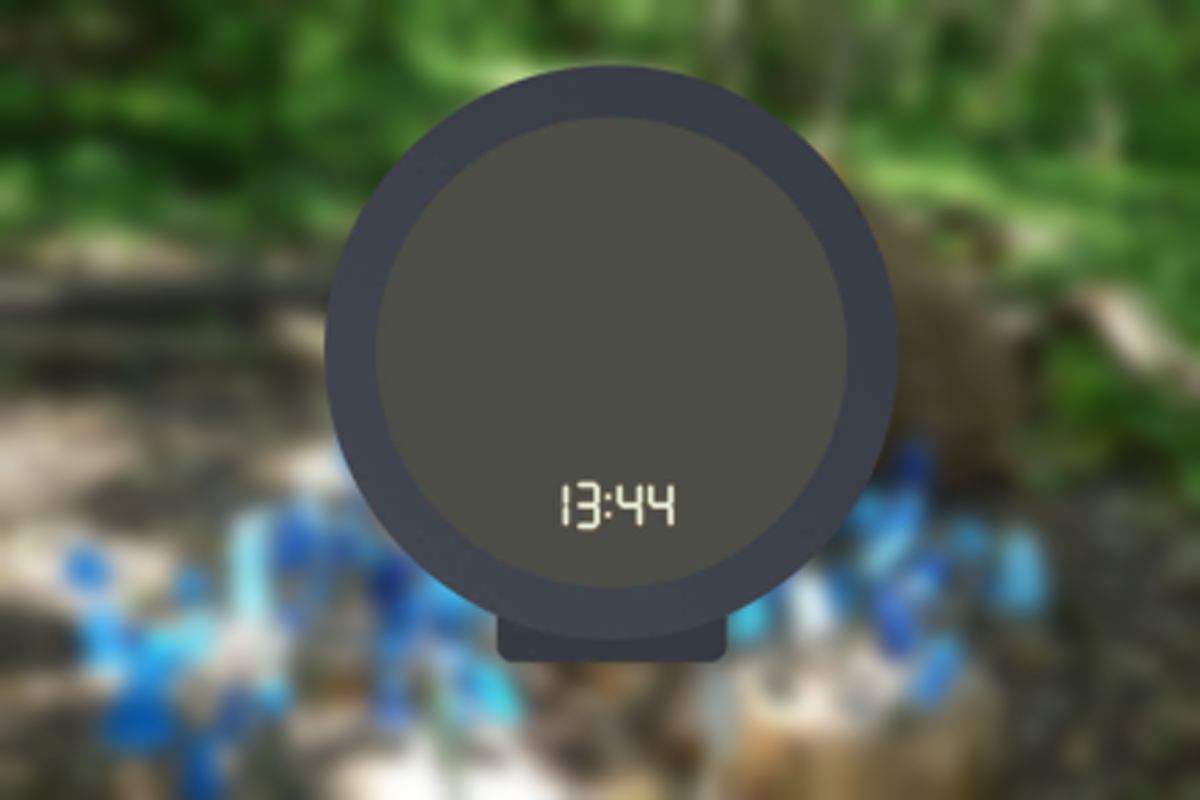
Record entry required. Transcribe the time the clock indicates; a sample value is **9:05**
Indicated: **13:44**
